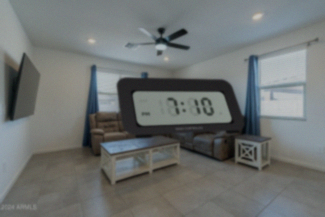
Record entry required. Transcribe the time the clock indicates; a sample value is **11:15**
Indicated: **7:10**
